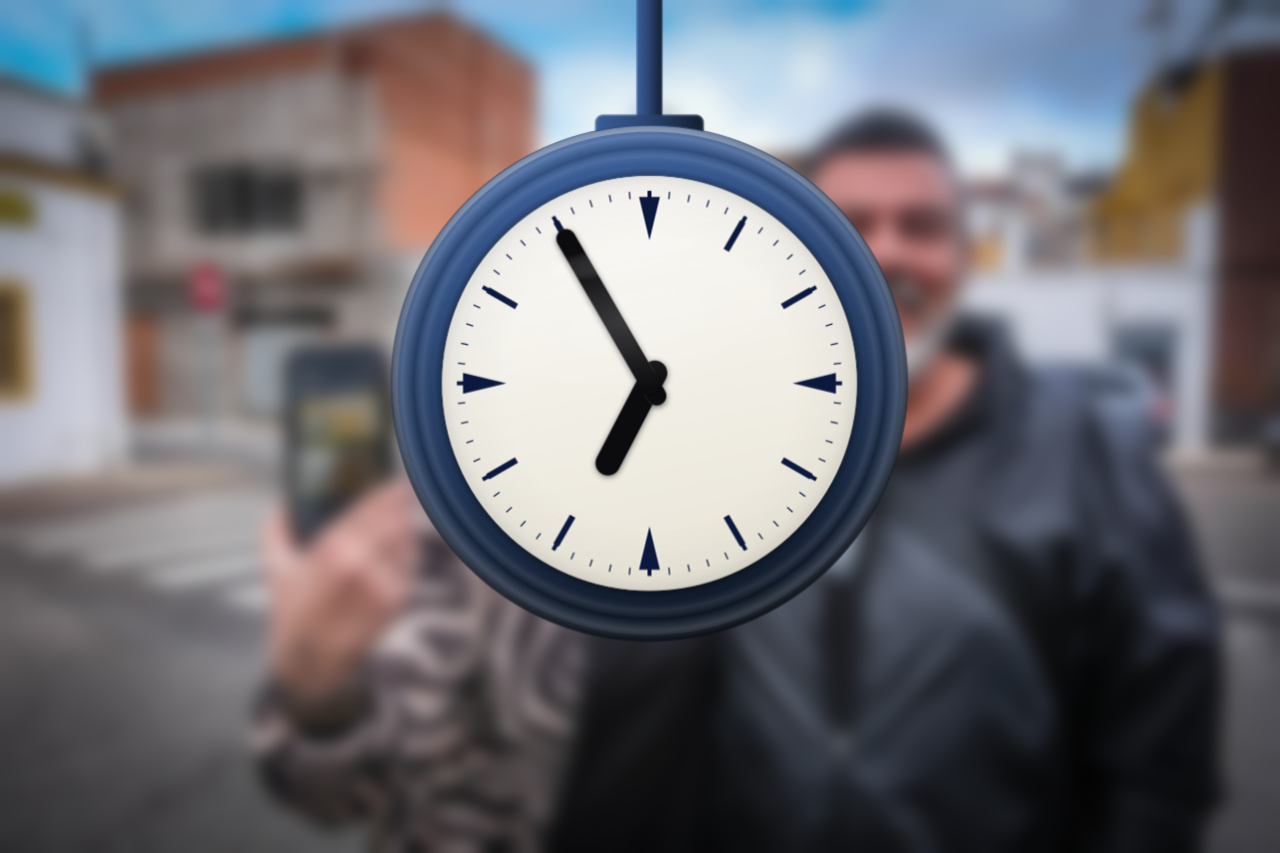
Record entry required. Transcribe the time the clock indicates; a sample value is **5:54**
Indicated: **6:55**
